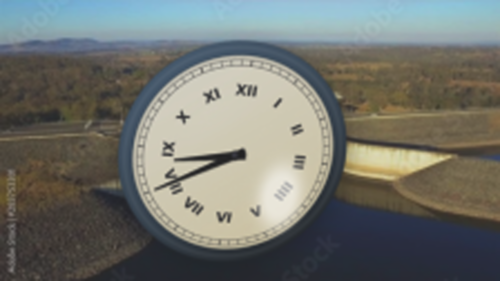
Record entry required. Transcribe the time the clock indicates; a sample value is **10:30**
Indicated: **8:40**
